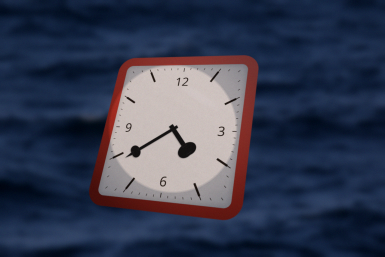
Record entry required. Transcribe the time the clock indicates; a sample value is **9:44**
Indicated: **4:39**
